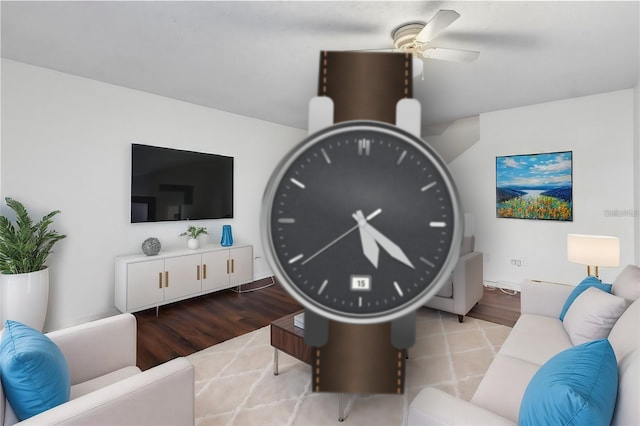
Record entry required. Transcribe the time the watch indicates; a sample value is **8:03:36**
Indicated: **5:21:39**
